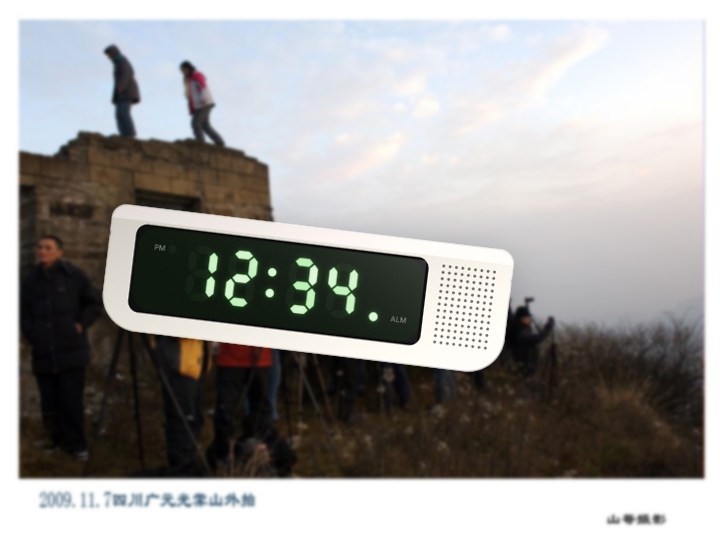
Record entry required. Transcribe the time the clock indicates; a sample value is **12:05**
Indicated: **12:34**
